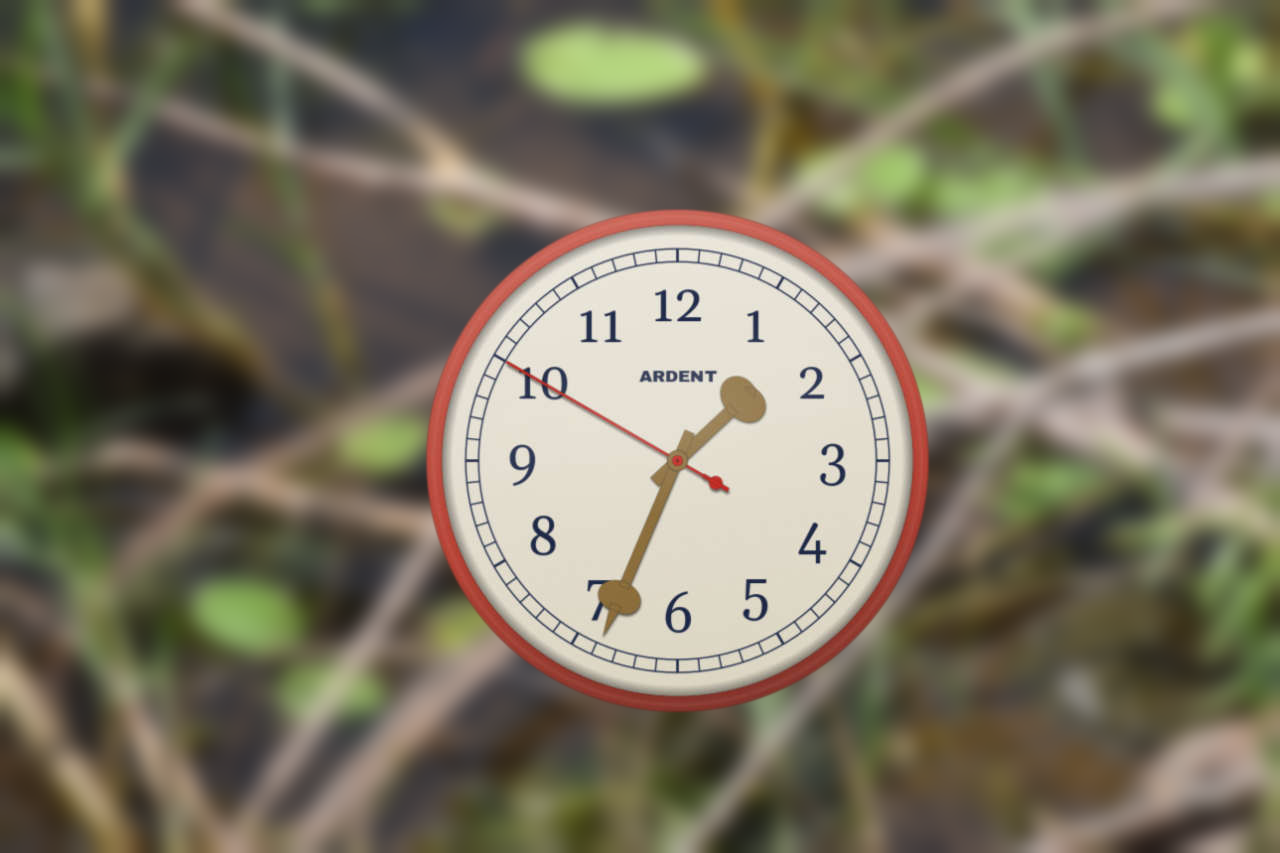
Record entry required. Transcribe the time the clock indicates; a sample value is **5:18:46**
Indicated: **1:33:50**
